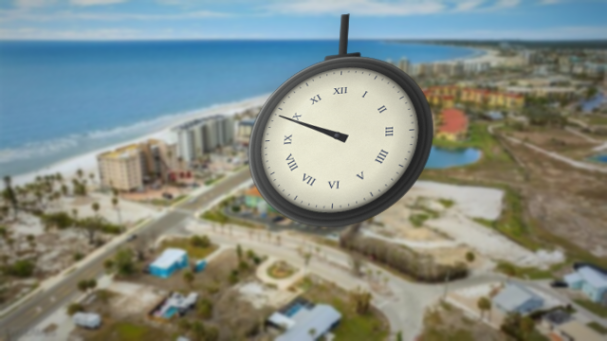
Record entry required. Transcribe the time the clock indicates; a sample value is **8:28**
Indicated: **9:49**
